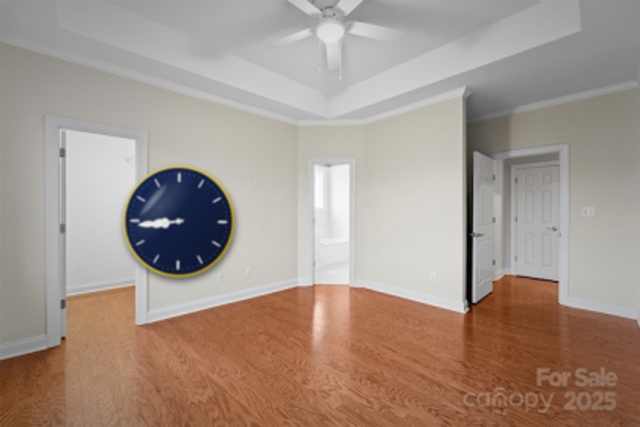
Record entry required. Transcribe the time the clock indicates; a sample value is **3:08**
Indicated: **8:44**
